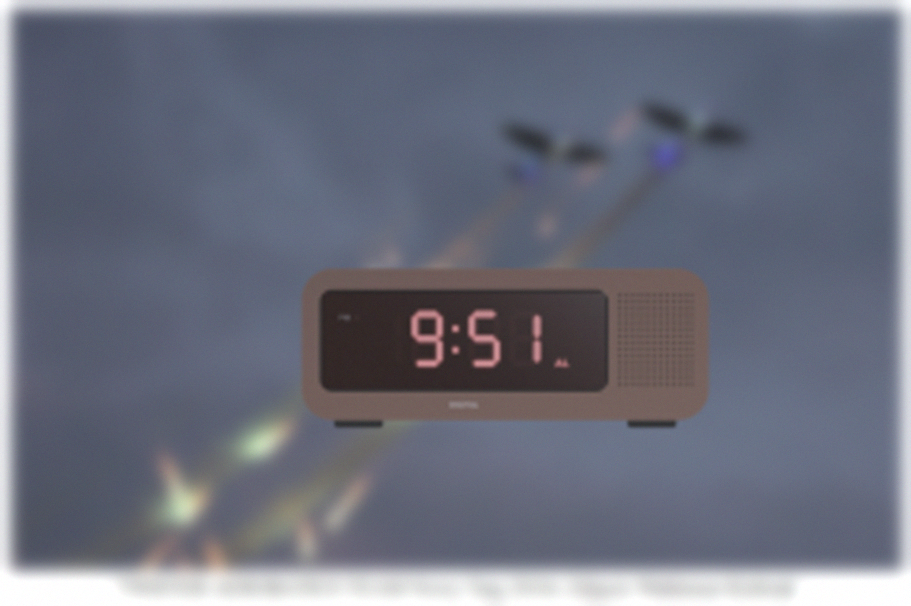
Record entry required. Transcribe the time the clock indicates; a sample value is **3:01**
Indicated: **9:51**
